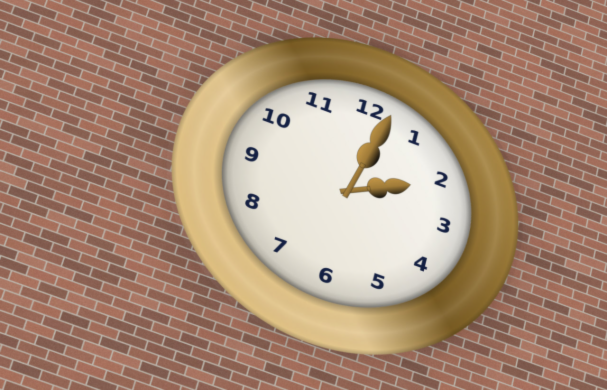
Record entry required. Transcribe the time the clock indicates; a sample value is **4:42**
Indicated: **2:02**
